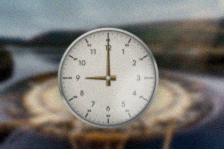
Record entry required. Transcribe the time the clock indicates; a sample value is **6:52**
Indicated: **9:00**
